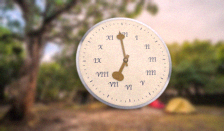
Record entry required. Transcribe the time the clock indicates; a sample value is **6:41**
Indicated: **6:59**
